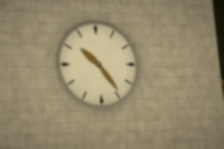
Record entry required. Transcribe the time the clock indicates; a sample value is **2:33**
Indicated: **10:24**
